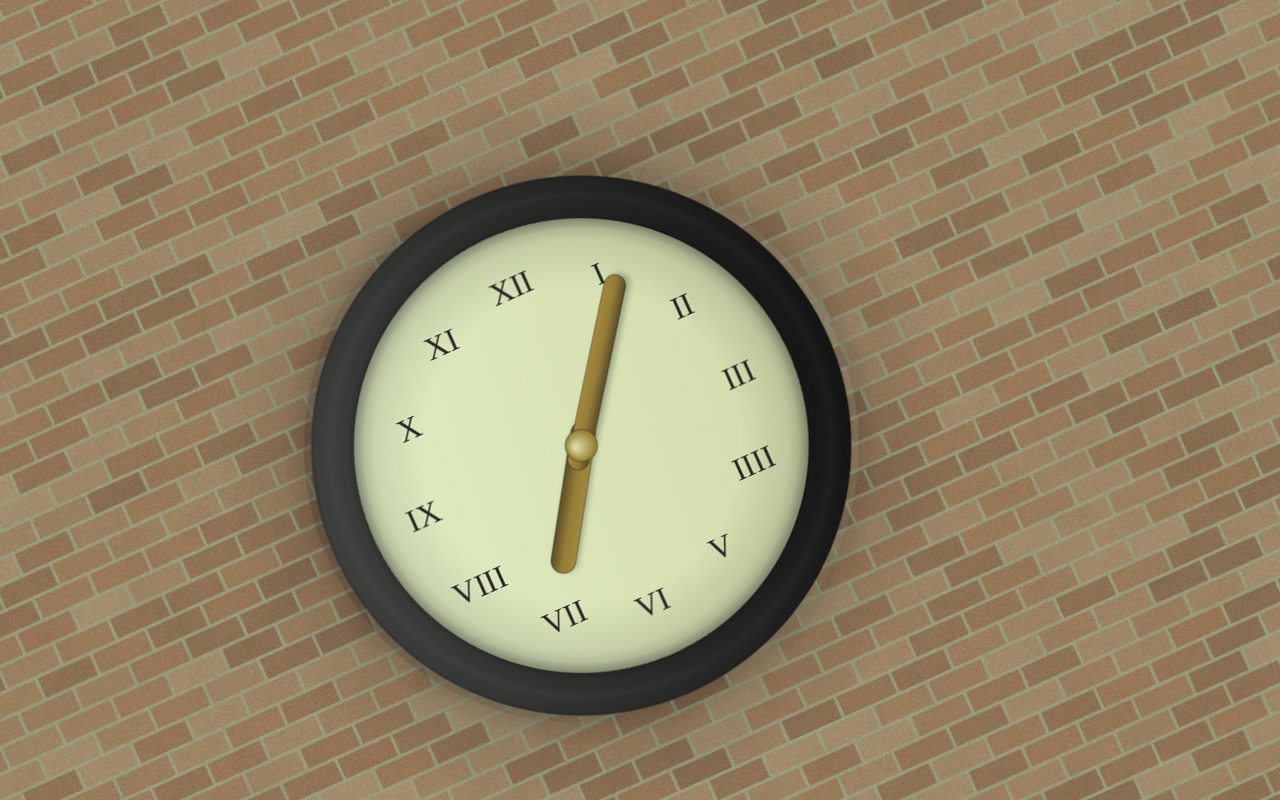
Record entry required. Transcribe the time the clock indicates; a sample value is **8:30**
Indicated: **7:06**
